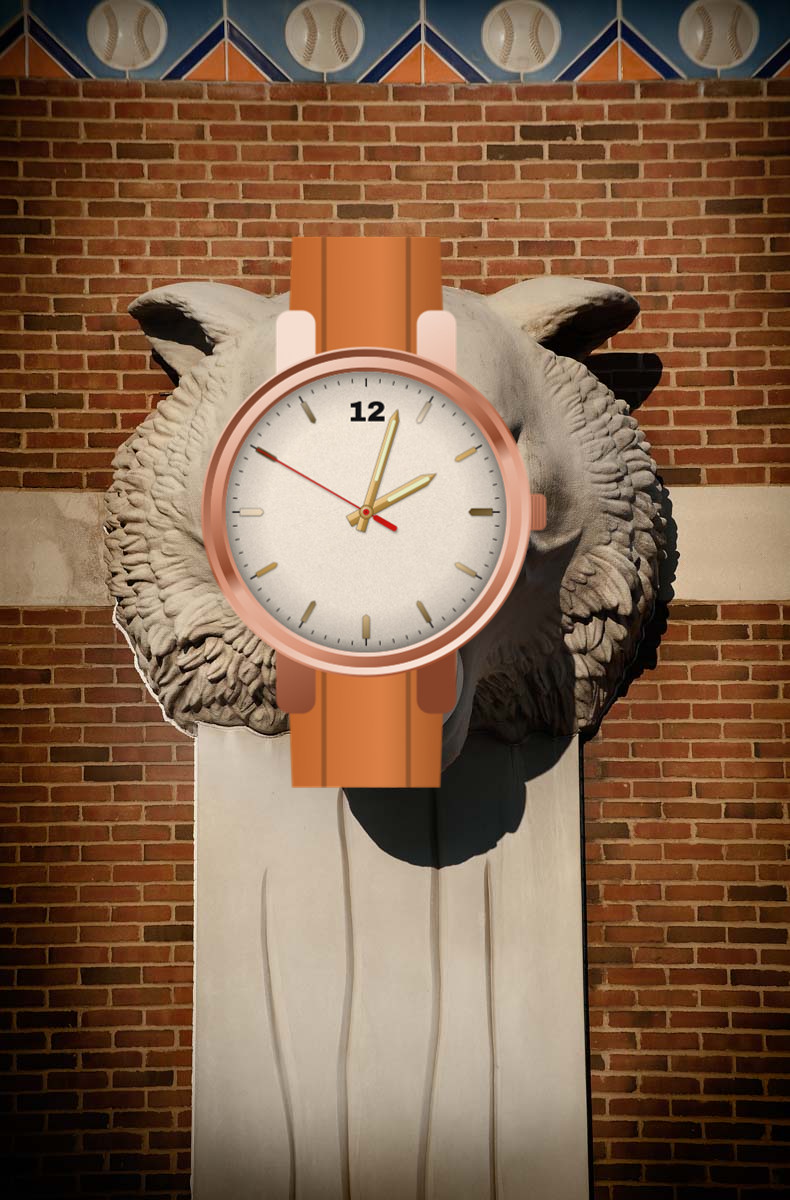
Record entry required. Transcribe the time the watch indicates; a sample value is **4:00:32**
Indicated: **2:02:50**
